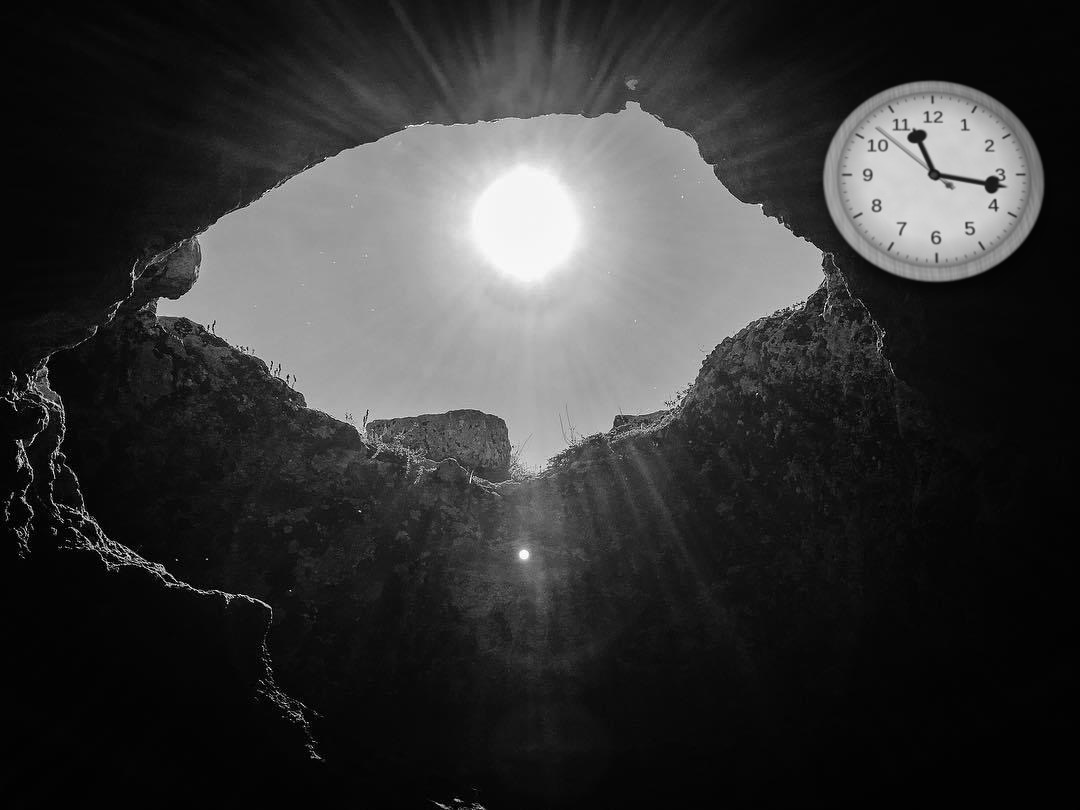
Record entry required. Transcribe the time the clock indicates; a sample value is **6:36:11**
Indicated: **11:16:52**
